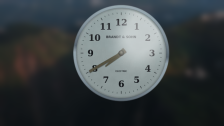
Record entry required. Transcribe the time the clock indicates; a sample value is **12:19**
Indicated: **7:40**
